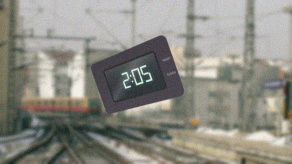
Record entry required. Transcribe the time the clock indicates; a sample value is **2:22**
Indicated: **2:05**
